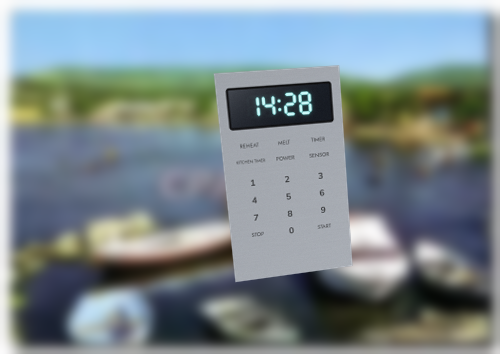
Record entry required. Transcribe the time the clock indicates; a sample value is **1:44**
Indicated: **14:28**
